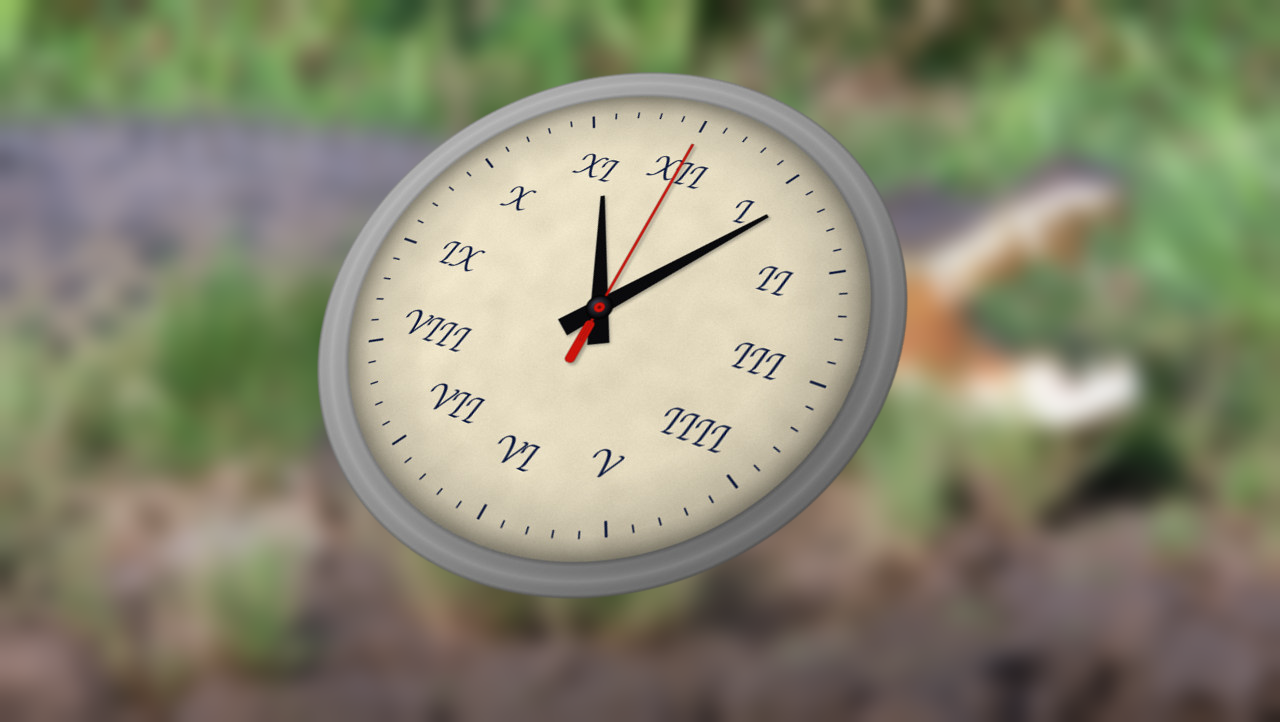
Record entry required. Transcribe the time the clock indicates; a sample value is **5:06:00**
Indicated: **11:06:00**
